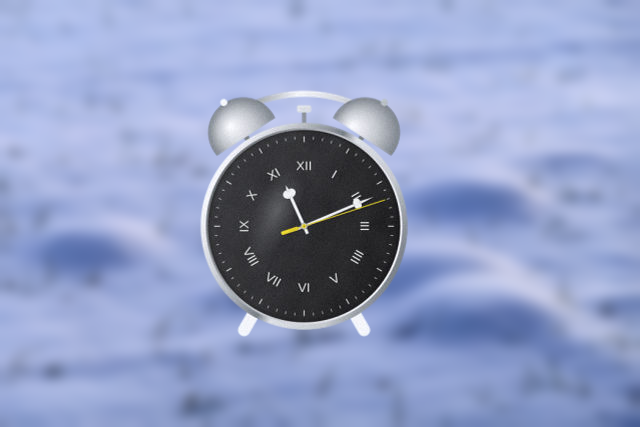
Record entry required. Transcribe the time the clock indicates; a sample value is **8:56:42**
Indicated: **11:11:12**
